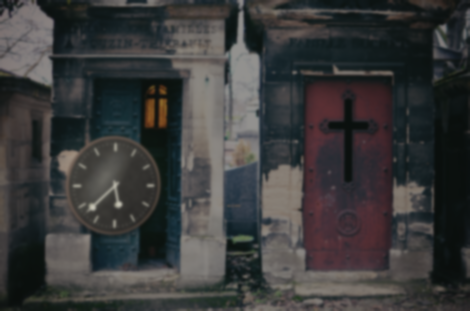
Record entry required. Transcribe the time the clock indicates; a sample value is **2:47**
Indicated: **5:38**
